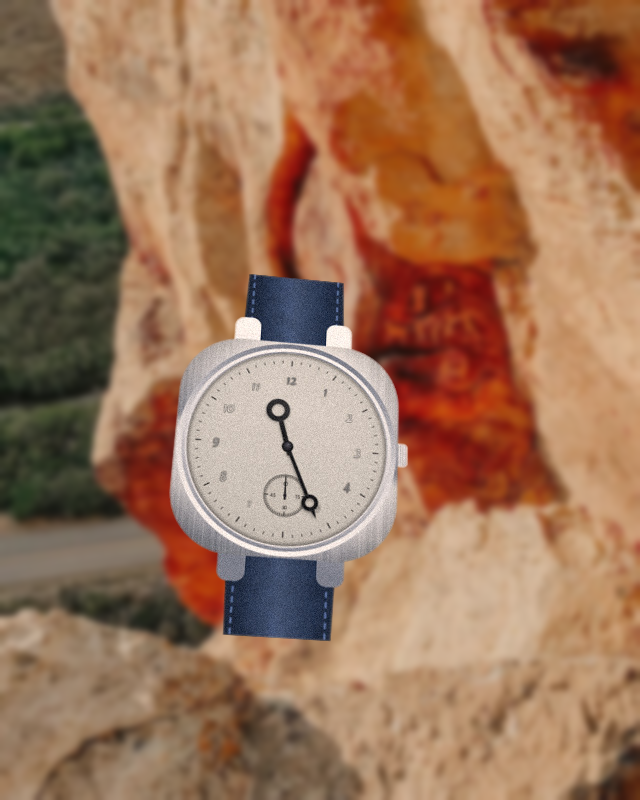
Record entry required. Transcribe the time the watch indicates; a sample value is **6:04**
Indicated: **11:26**
